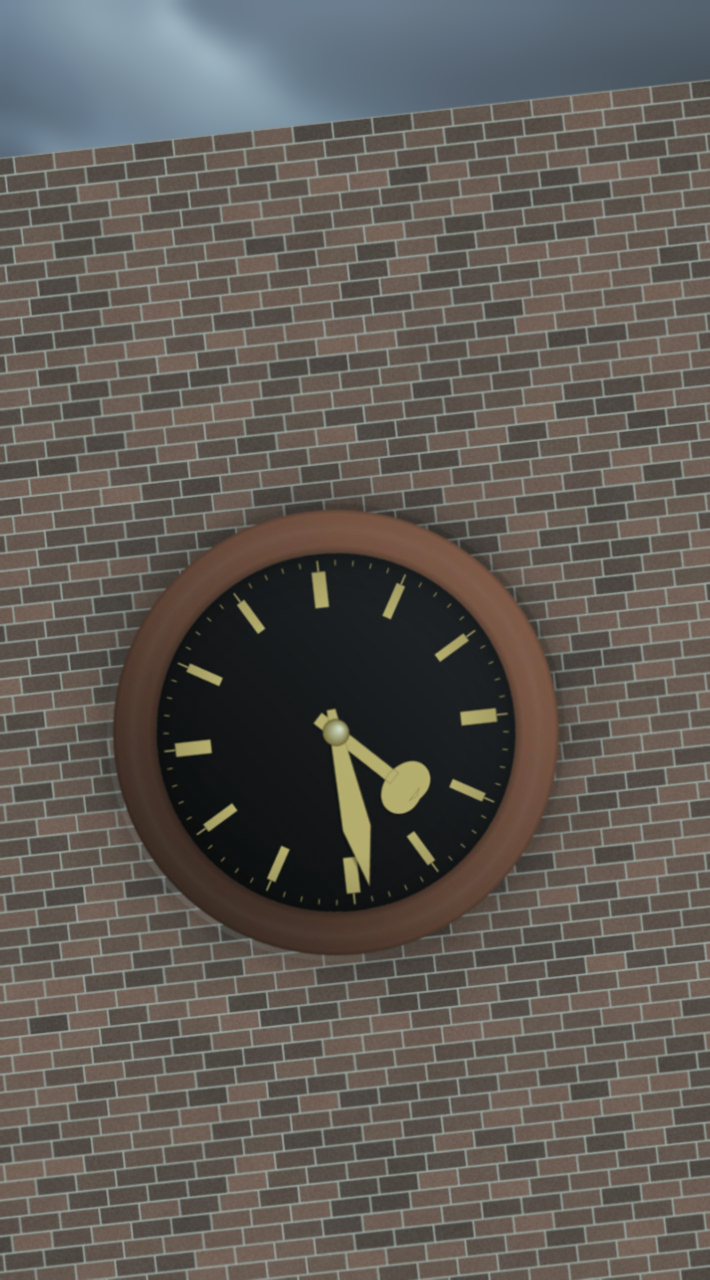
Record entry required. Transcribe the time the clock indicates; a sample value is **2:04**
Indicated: **4:29**
